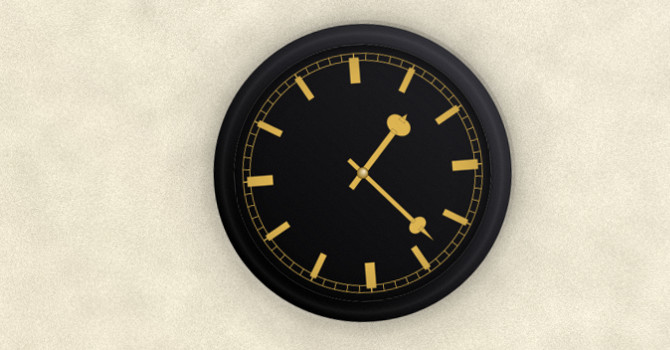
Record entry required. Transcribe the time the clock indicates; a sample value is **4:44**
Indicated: **1:23**
